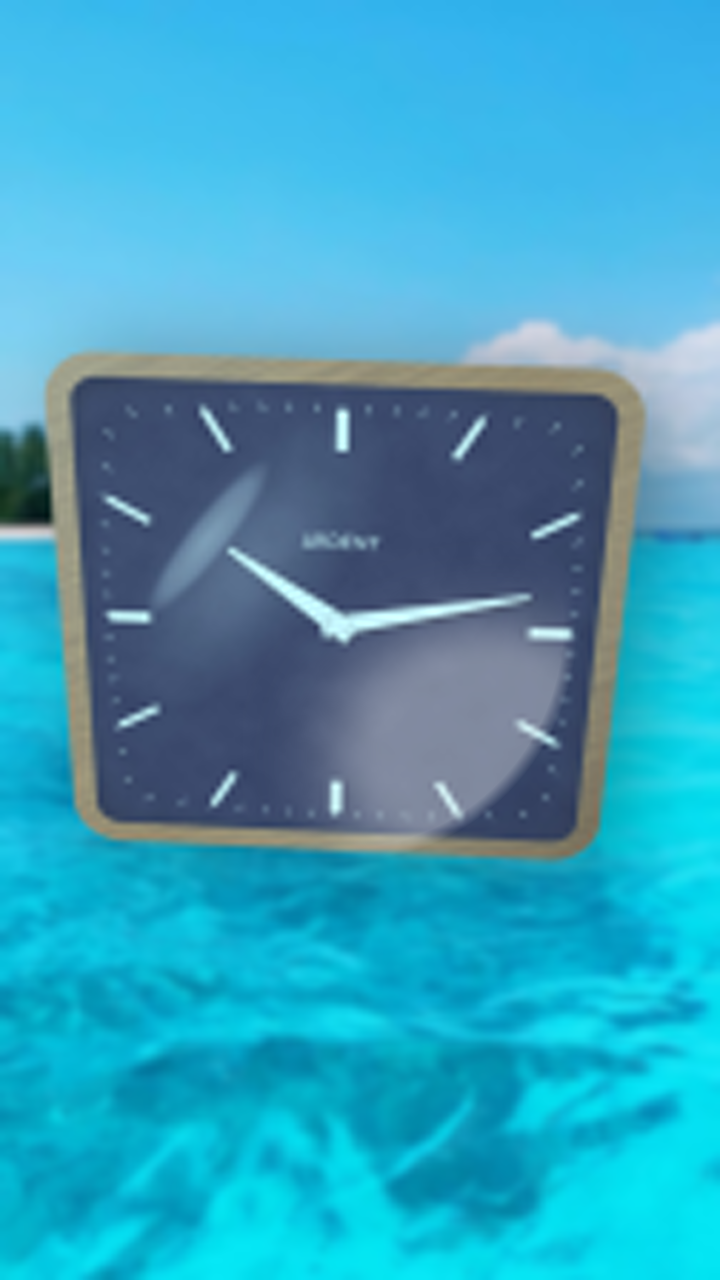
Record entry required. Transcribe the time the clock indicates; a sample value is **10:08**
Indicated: **10:13**
